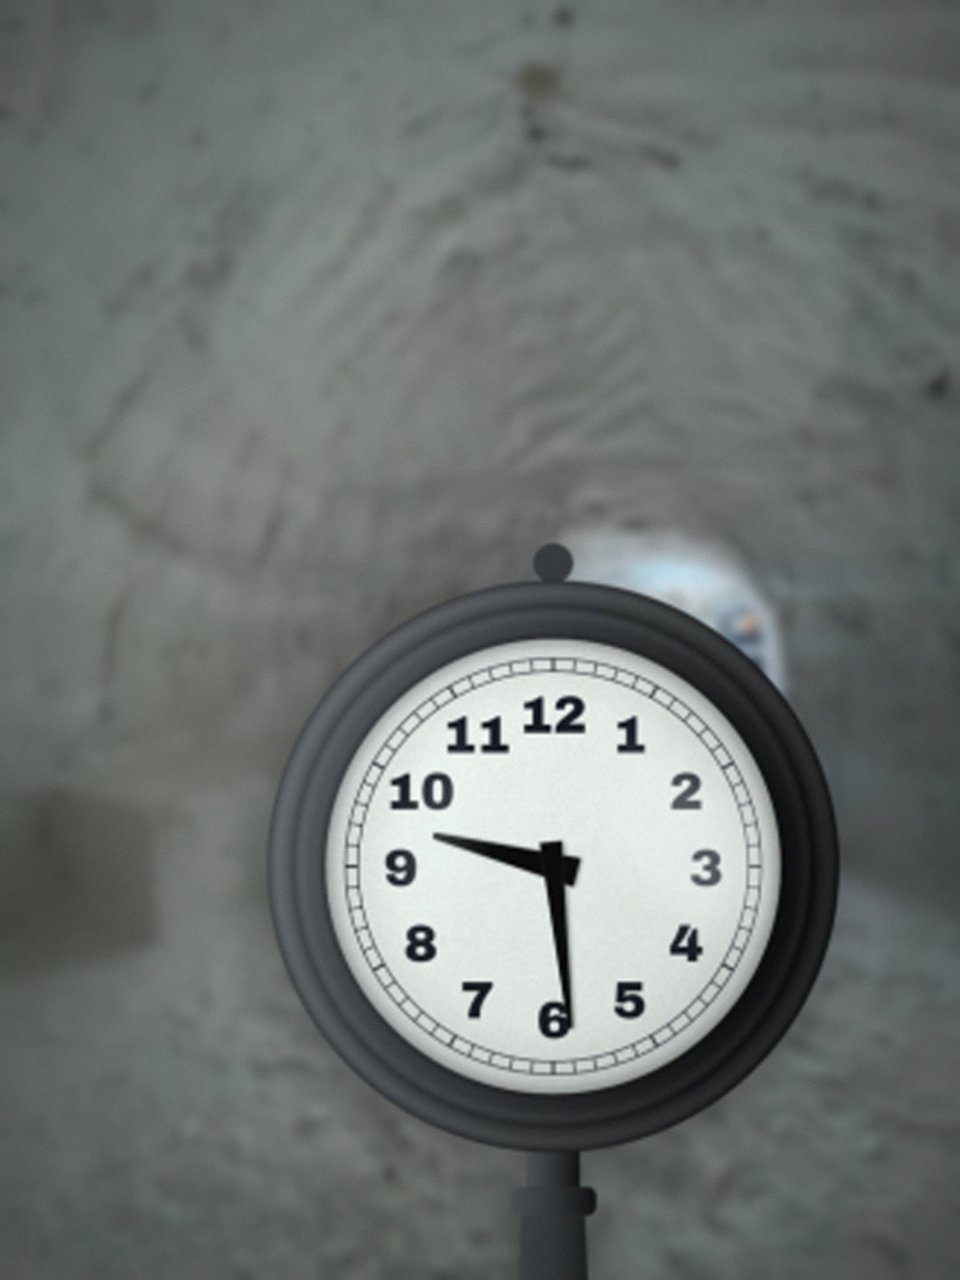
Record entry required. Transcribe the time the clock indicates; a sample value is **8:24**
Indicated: **9:29**
